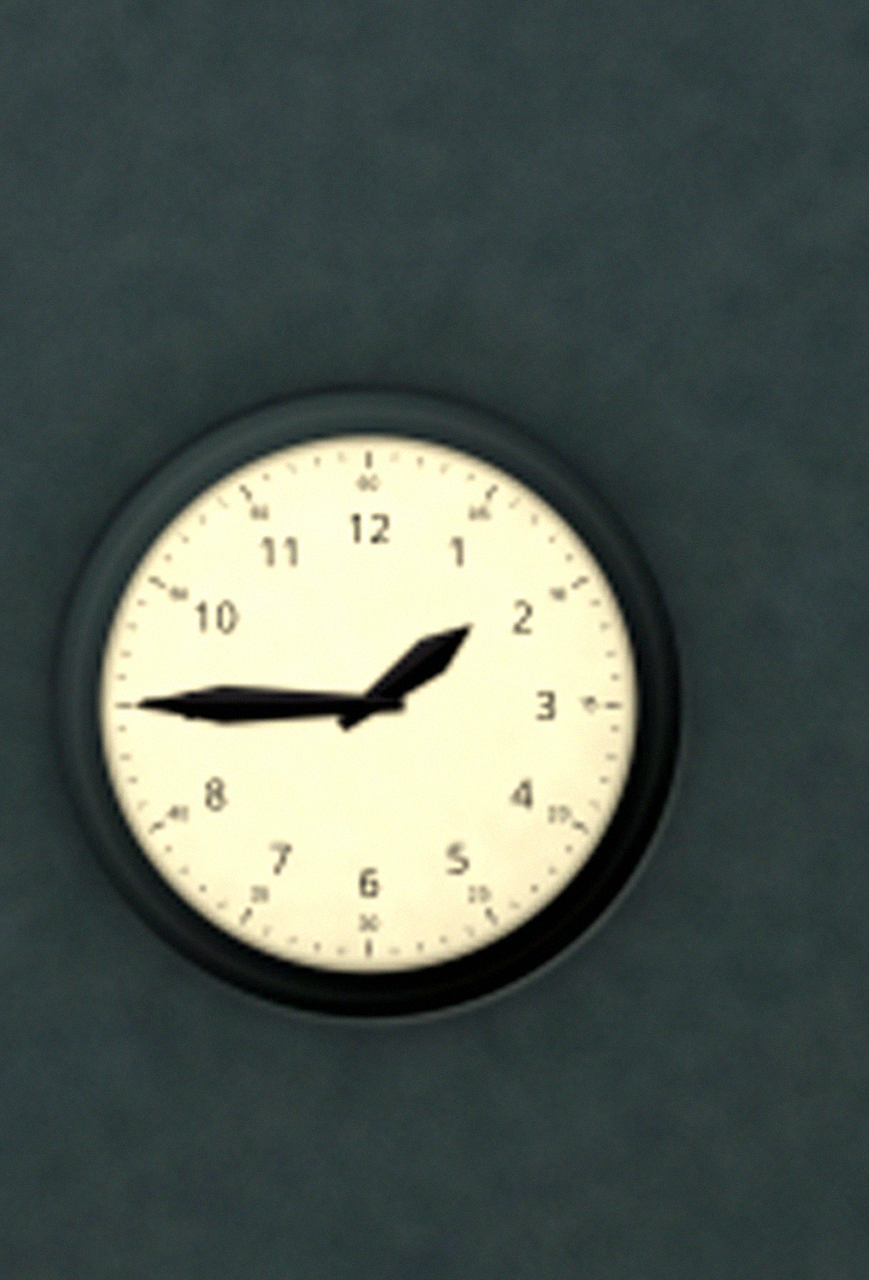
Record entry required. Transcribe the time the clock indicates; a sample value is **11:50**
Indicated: **1:45**
